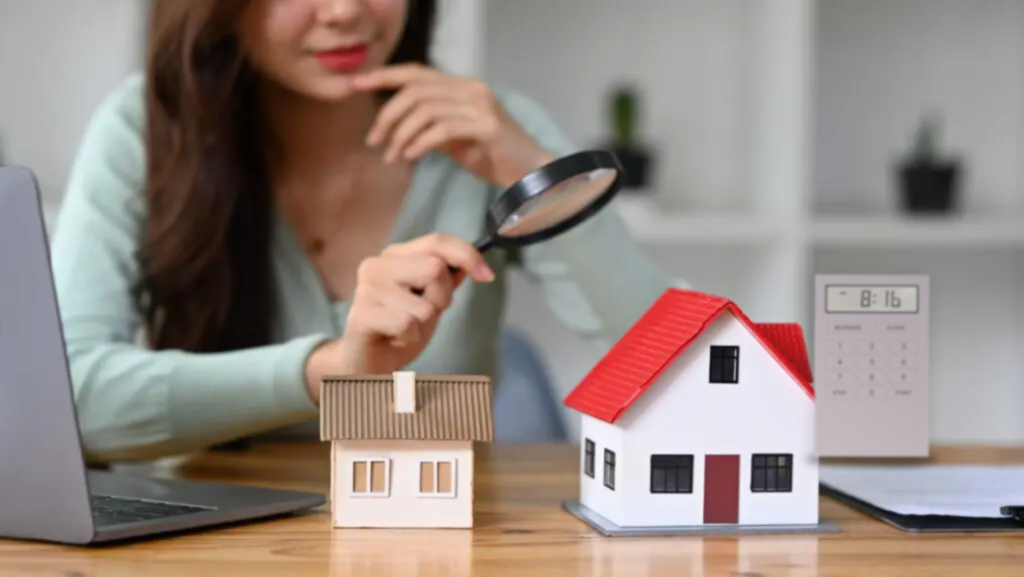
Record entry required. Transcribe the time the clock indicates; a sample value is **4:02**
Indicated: **8:16**
